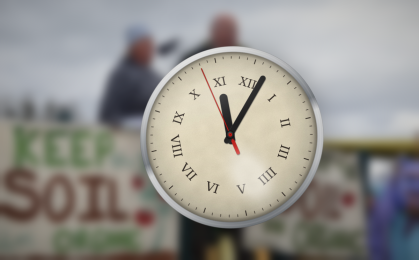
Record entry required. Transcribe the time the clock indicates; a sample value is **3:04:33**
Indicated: **11:01:53**
